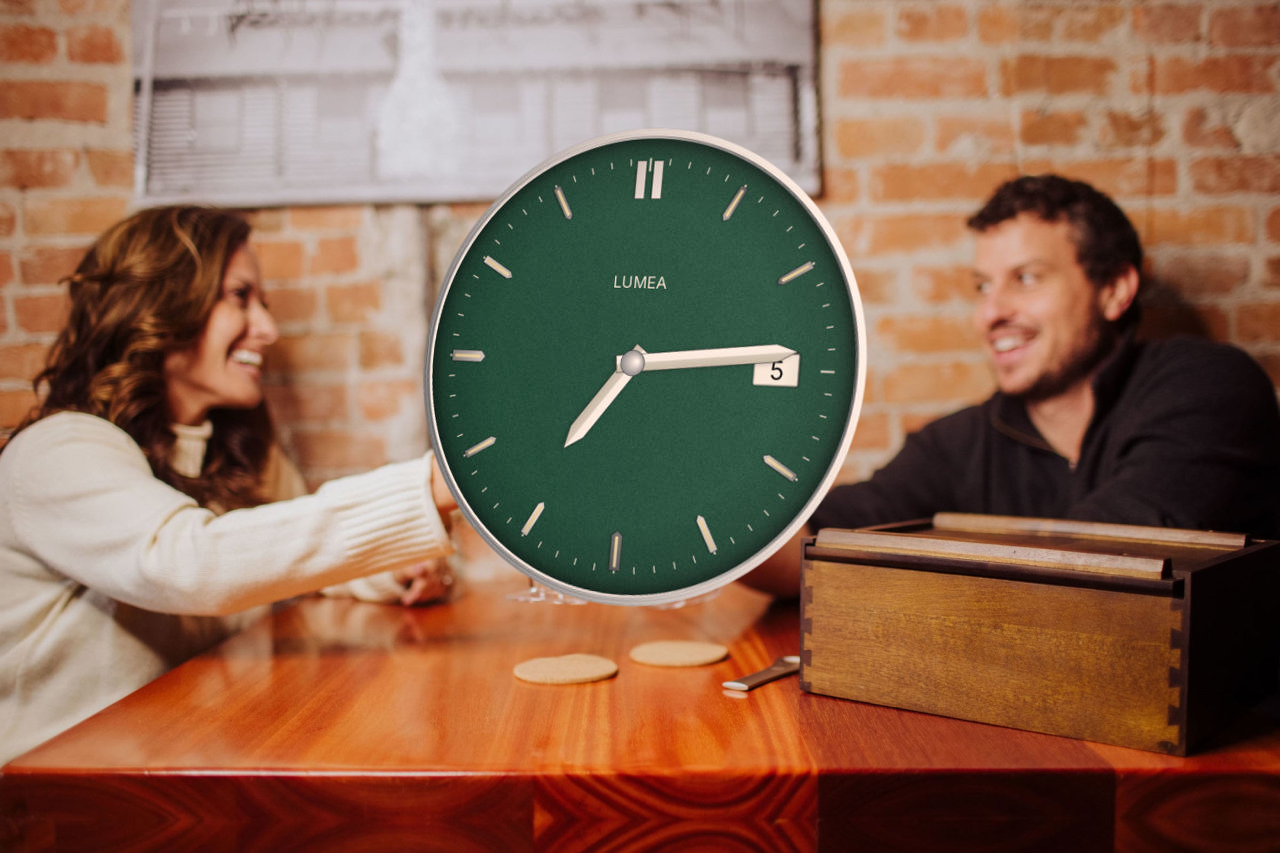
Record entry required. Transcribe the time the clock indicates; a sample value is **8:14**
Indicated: **7:14**
